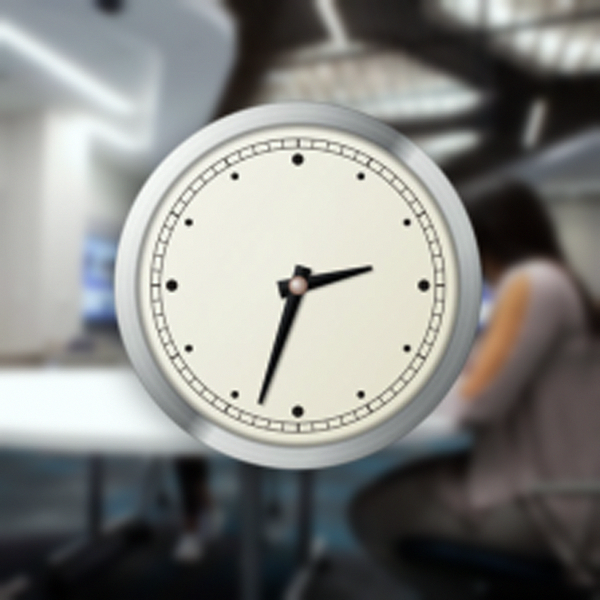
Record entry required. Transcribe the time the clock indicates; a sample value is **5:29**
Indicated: **2:33**
